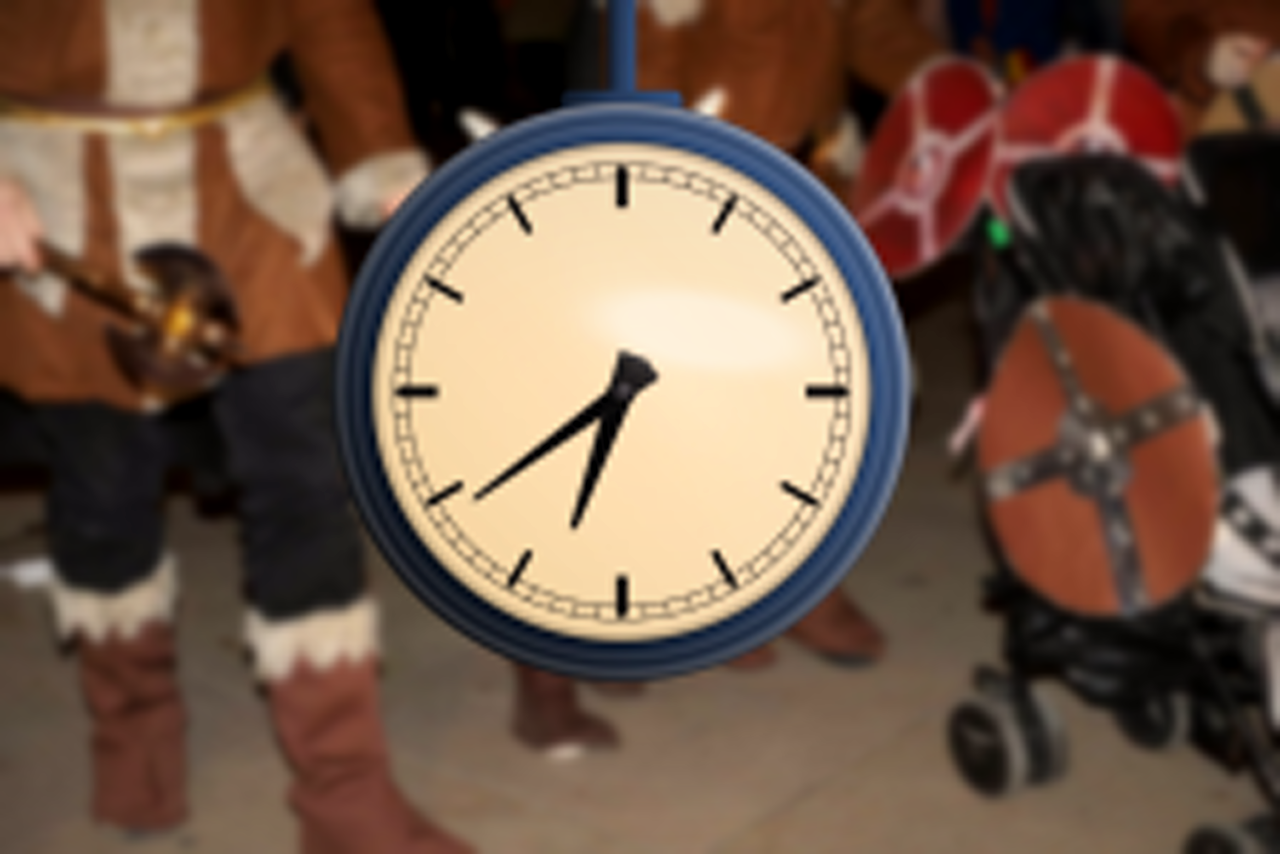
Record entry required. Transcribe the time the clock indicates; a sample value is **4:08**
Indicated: **6:39**
